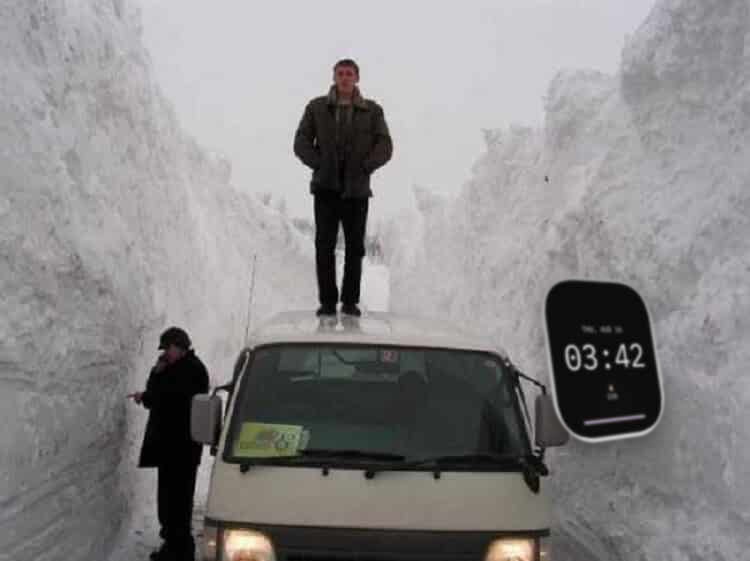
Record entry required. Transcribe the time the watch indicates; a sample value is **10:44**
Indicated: **3:42**
